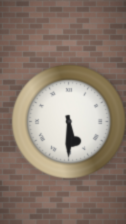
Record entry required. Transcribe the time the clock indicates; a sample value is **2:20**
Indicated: **5:30**
